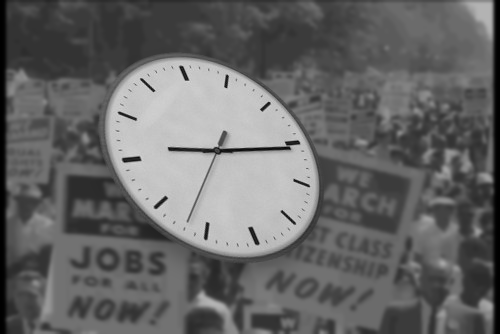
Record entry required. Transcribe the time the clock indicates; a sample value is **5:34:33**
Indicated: **9:15:37**
